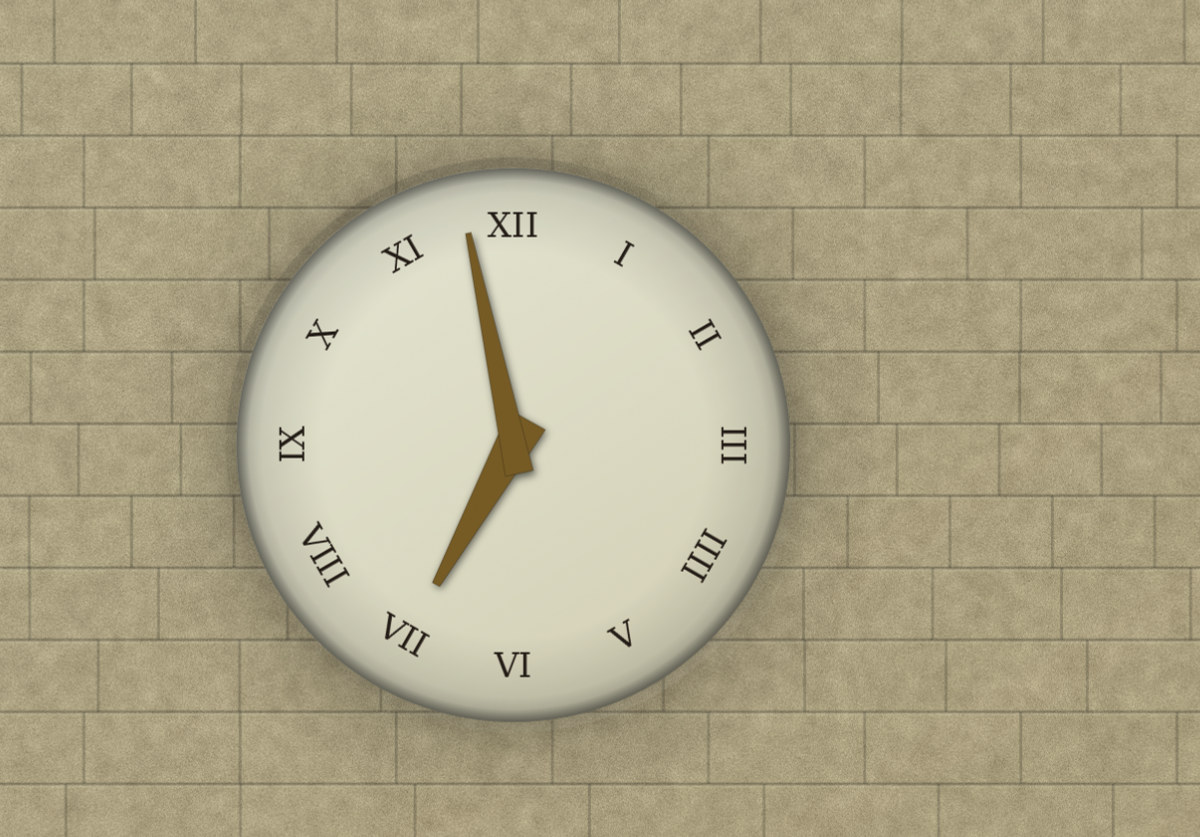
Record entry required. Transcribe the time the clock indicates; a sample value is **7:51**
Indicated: **6:58**
